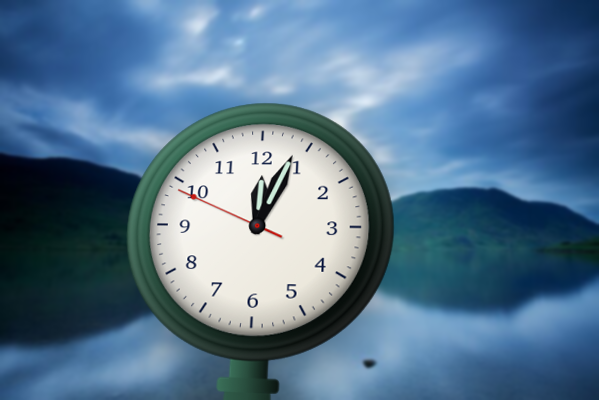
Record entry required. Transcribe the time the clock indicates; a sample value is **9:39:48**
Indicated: **12:03:49**
